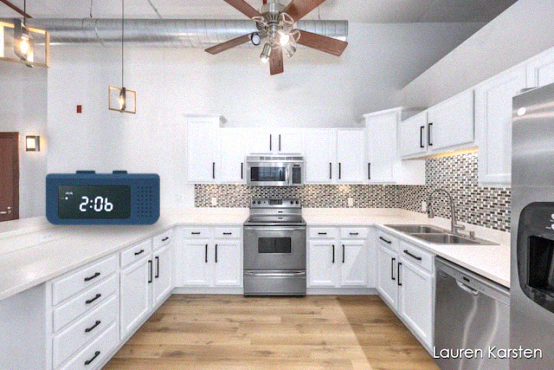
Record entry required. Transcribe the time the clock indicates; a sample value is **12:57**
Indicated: **2:06**
